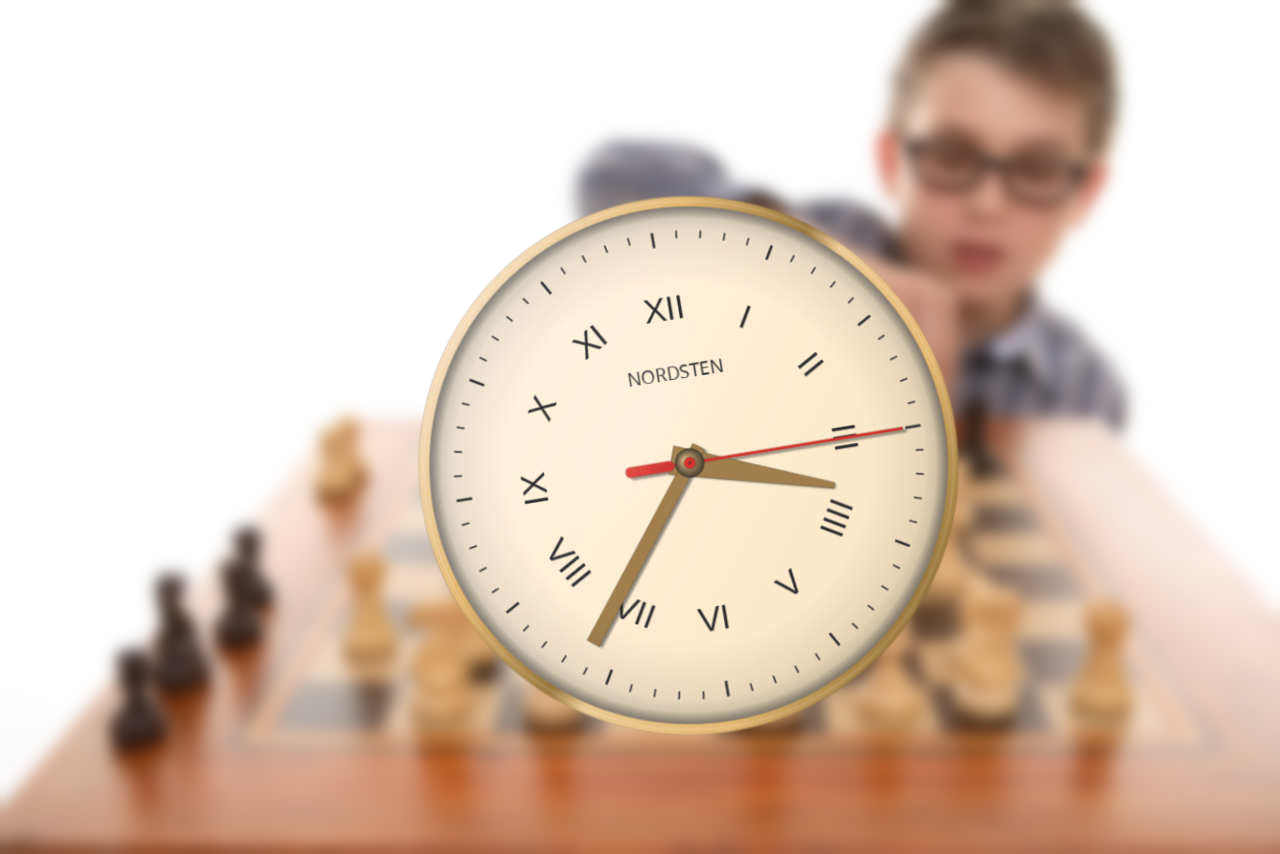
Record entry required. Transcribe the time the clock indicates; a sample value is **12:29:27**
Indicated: **3:36:15**
